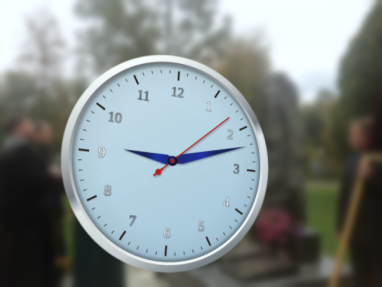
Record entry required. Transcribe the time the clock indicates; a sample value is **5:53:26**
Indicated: **9:12:08**
